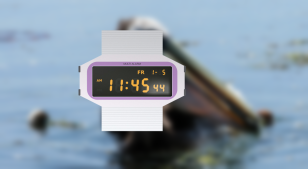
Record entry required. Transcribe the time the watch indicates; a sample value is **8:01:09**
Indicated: **11:45:44**
